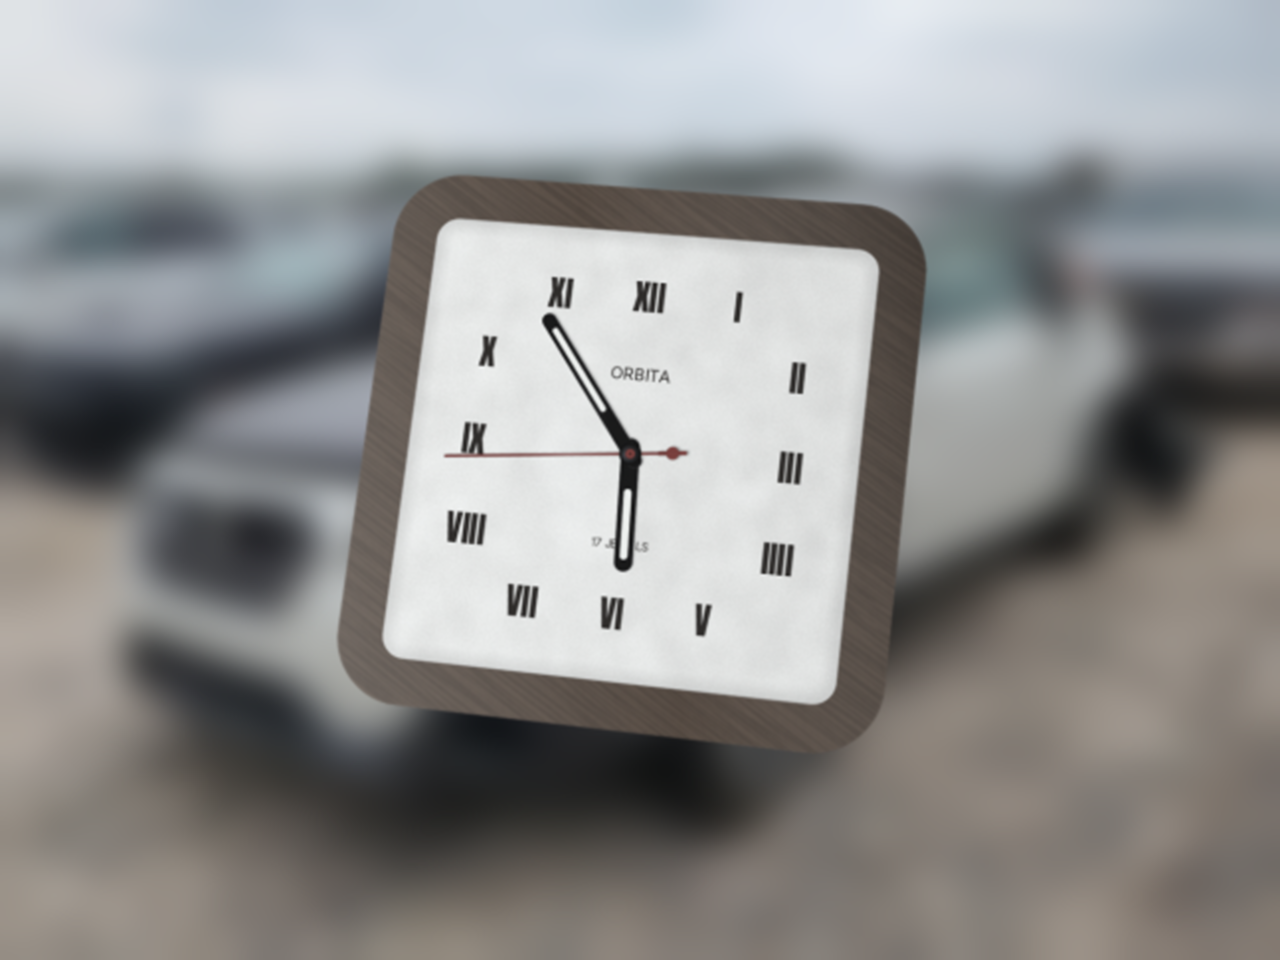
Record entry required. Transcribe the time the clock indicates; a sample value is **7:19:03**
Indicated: **5:53:44**
